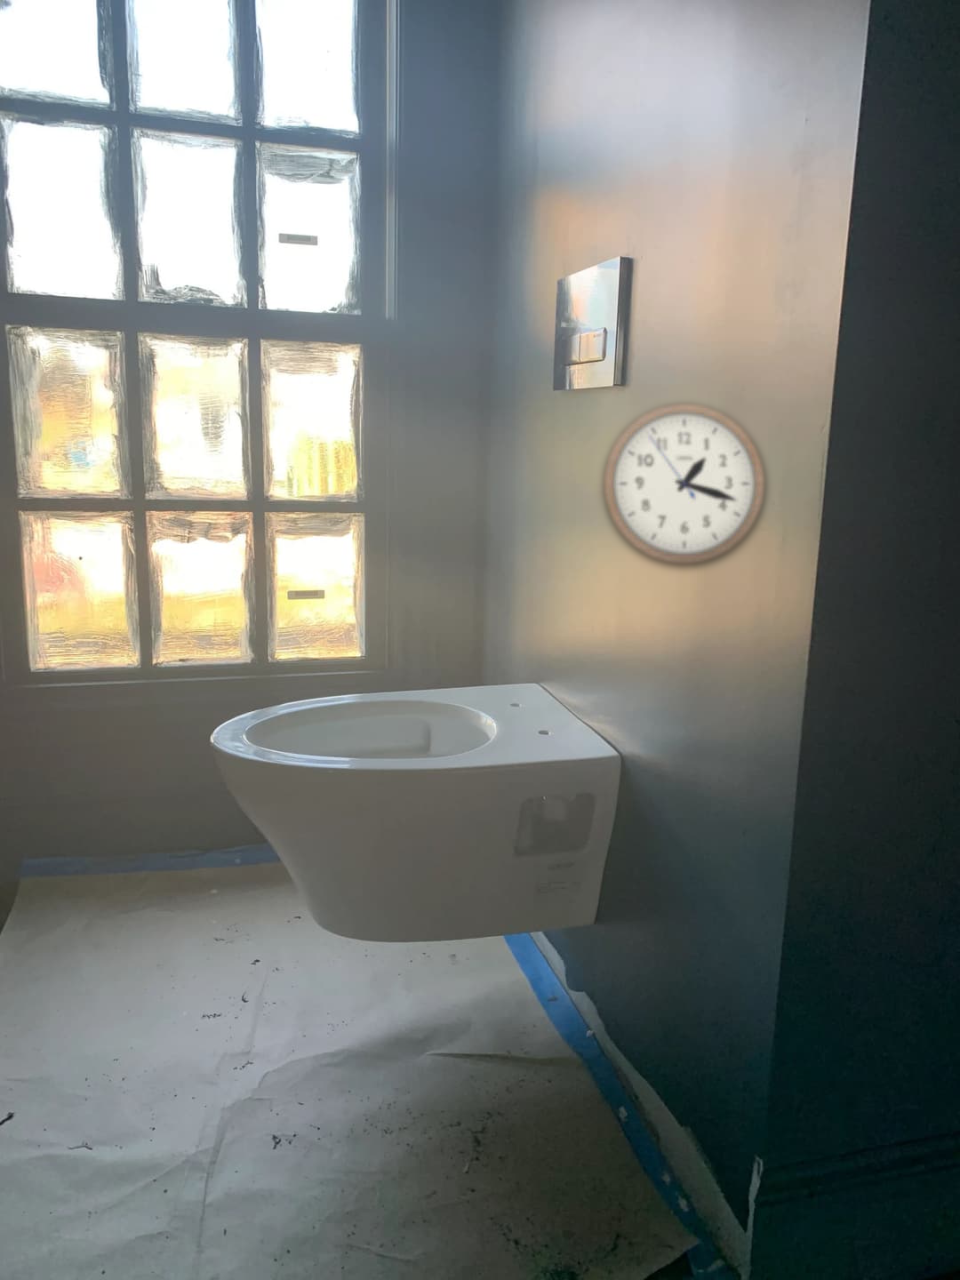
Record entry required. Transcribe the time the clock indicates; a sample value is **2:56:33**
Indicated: **1:17:54**
